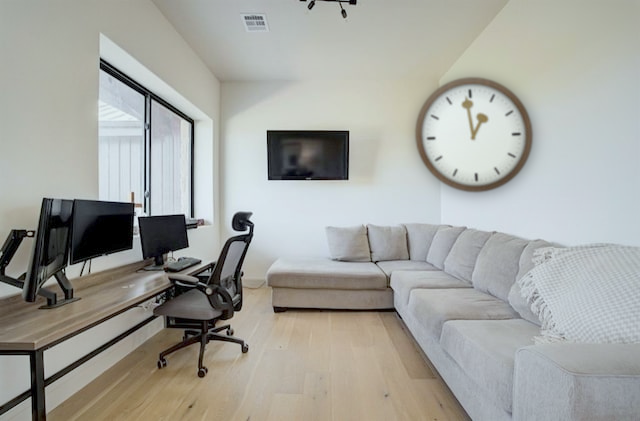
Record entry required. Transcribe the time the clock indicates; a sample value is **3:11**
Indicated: **12:59**
